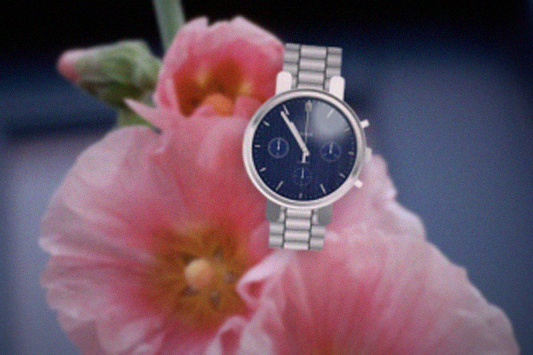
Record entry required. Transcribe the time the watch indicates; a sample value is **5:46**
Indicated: **10:54**
